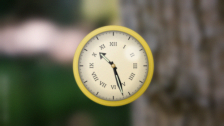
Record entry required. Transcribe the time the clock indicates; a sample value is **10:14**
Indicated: **10:27**
